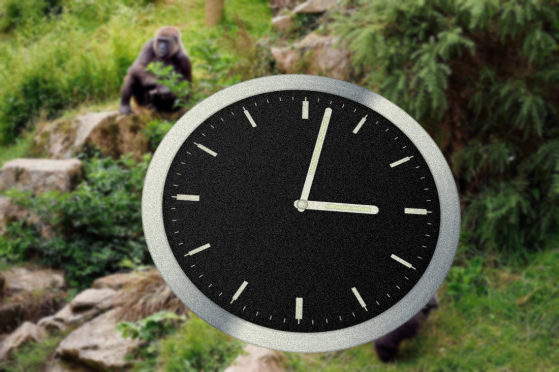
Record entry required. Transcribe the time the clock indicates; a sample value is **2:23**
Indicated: **3:02**
